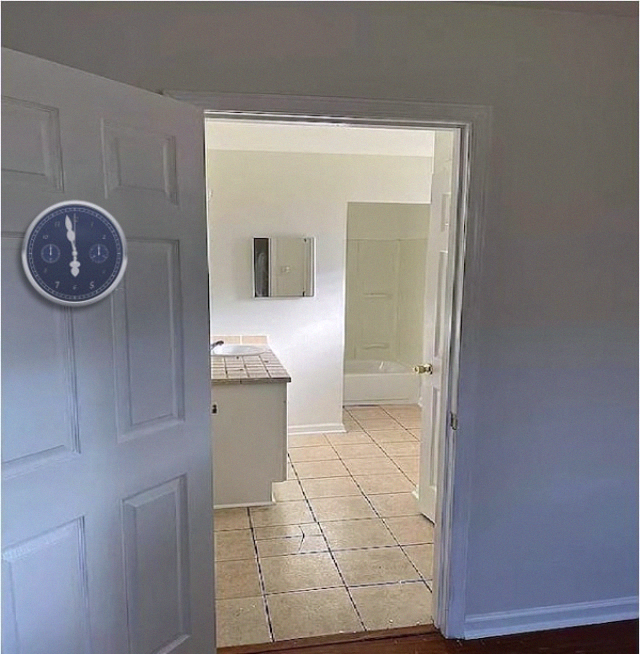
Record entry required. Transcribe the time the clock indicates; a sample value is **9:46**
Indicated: **5:58**
